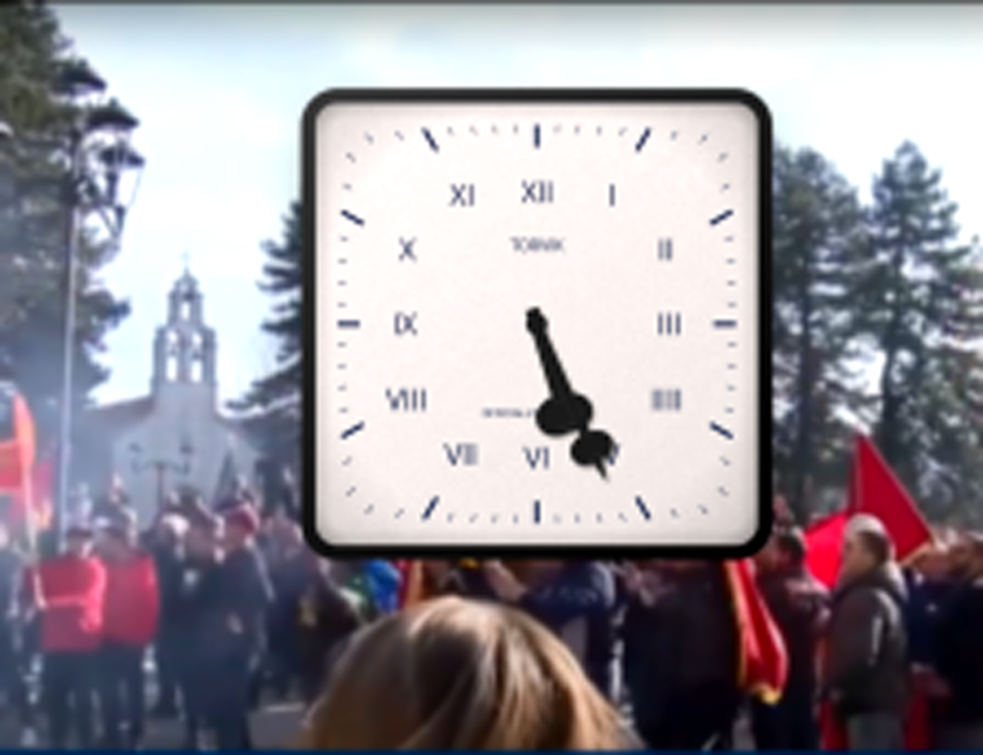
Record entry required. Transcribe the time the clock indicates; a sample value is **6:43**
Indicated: **5:26**
